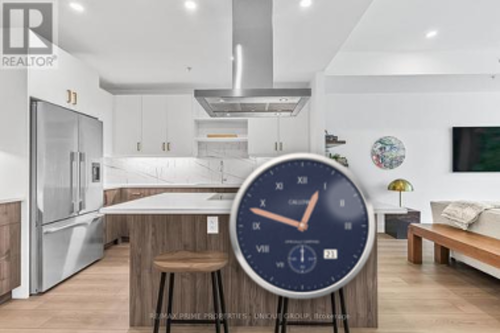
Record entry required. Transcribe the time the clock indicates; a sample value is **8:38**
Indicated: **12:48**
